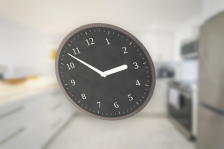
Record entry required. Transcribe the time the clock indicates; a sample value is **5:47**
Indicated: **2:53**
